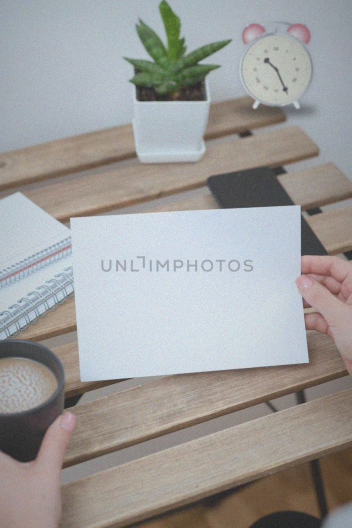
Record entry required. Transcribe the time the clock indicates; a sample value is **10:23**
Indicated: **10:26**
